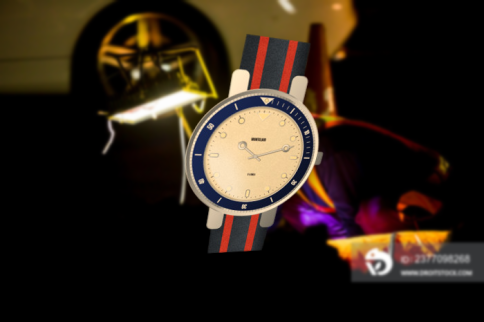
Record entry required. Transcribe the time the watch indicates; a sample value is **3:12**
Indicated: **10:12**
